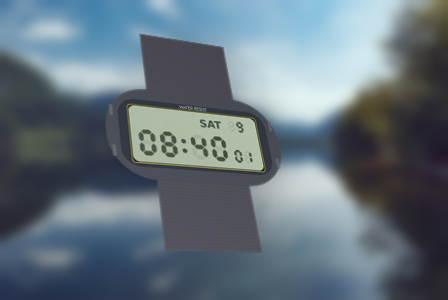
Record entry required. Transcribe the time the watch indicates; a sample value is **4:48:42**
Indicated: **8:40:01**
